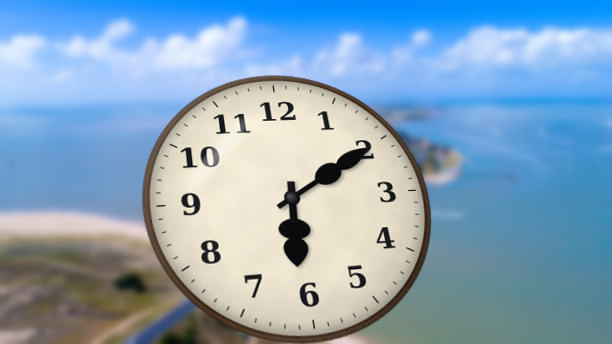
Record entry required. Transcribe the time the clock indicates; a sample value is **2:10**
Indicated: **6:10**
